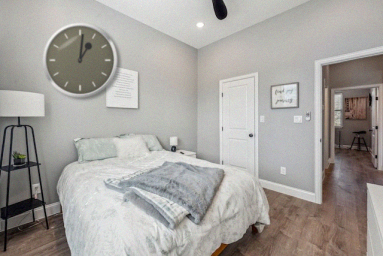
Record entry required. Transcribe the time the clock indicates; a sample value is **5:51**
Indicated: **1:01**
